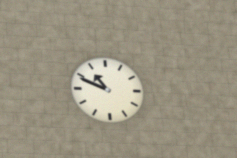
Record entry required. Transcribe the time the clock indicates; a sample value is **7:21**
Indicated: **10:49**
